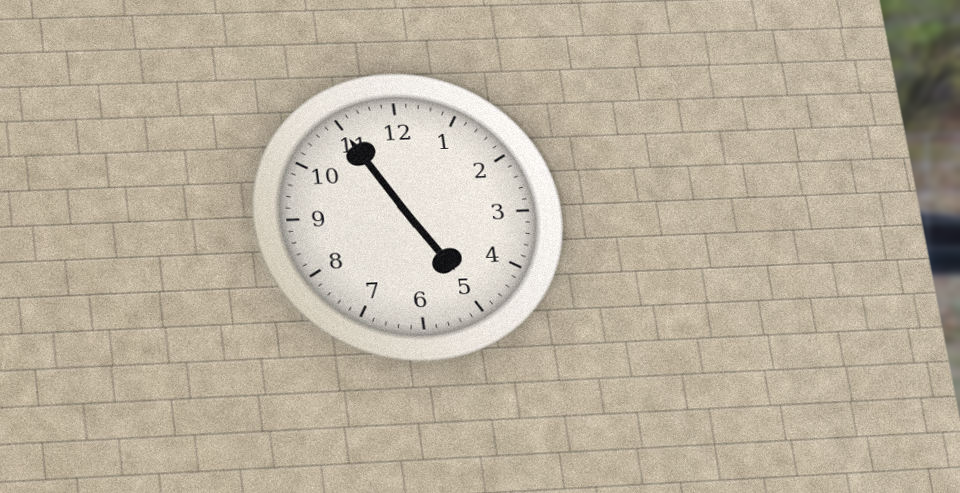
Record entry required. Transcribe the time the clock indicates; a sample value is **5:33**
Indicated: **4:55**
